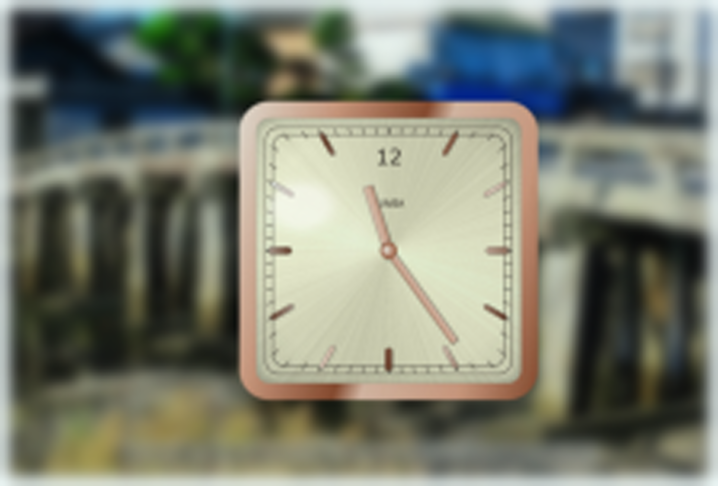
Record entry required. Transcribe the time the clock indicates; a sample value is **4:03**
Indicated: **11:24**
